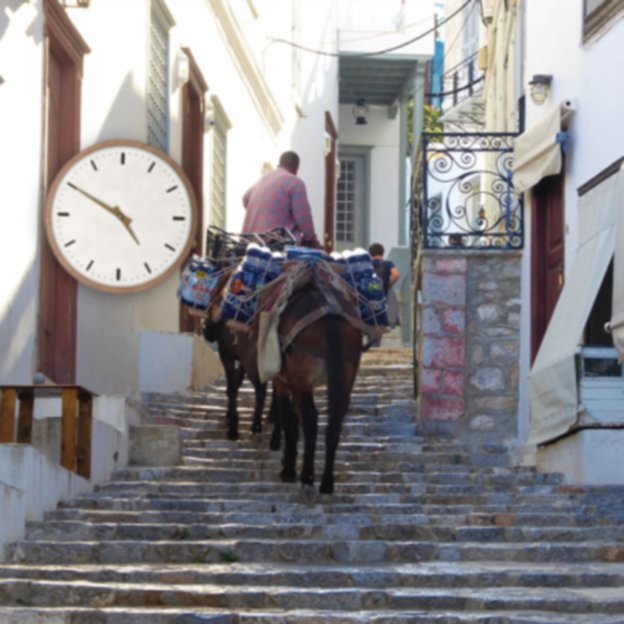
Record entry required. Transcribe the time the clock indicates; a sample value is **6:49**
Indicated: **4:50**
